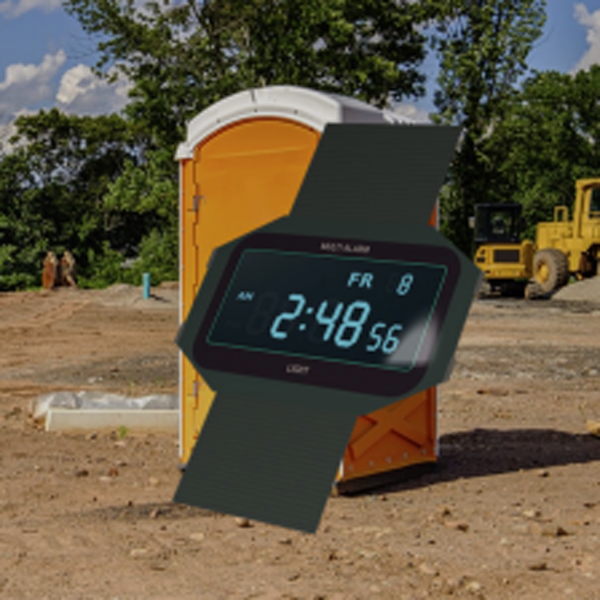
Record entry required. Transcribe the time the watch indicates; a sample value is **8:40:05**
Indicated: **2:48:56**
